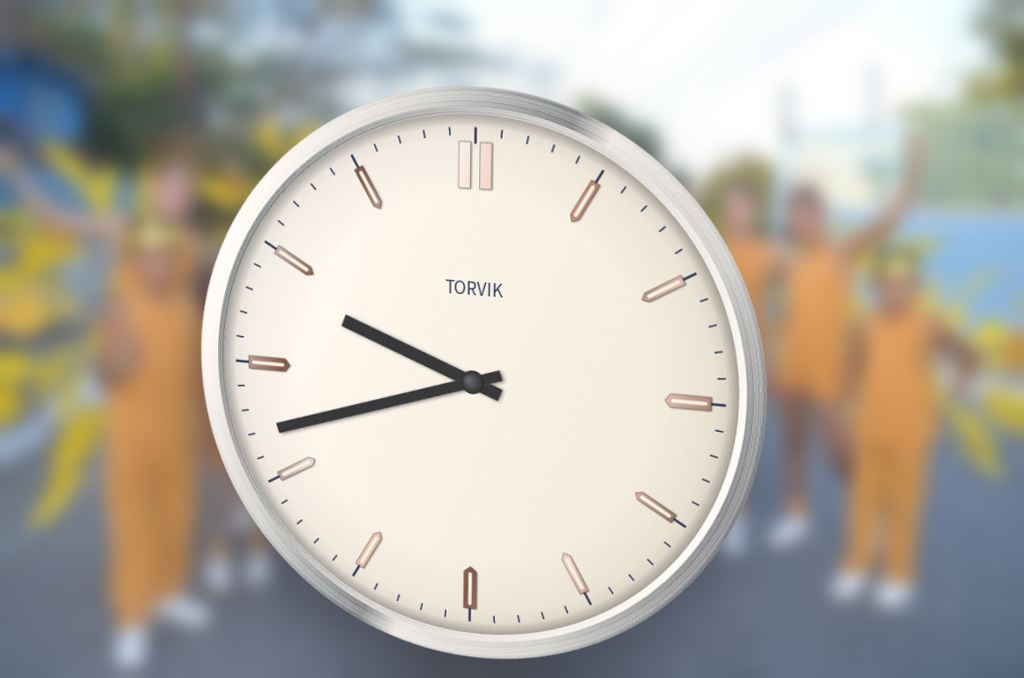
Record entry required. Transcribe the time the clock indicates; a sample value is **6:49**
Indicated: **9:42**
